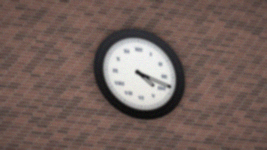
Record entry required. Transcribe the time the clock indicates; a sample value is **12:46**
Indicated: **4:18**
